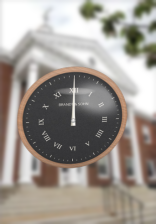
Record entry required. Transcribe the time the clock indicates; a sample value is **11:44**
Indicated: **12:00**
